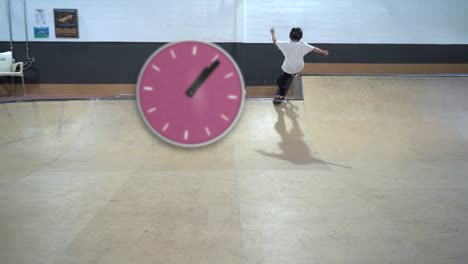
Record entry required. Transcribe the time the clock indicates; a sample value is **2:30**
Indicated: **1:06**
